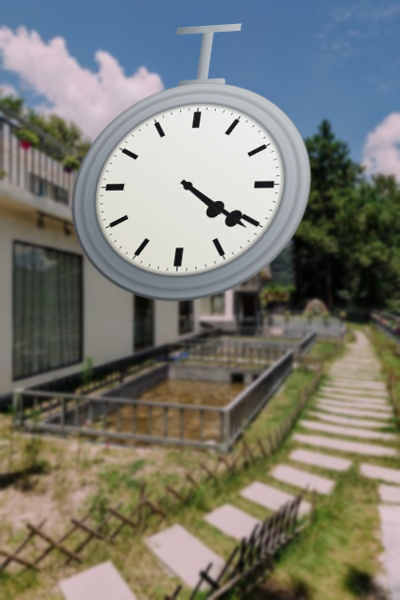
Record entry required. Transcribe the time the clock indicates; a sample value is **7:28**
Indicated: **4:21**
